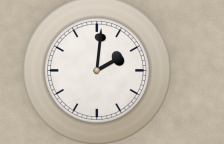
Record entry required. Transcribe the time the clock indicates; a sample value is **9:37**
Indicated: **2:01**
